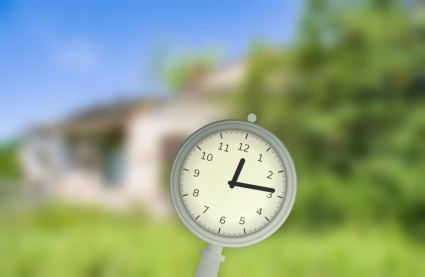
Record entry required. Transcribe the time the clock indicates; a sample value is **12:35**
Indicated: **12:14**
